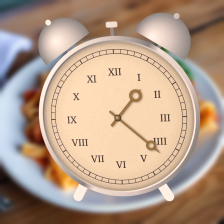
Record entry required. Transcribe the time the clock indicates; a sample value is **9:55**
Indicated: **1:22**
